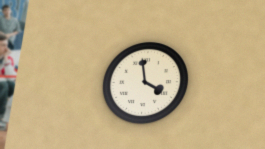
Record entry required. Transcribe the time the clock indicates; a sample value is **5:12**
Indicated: **3:58**
